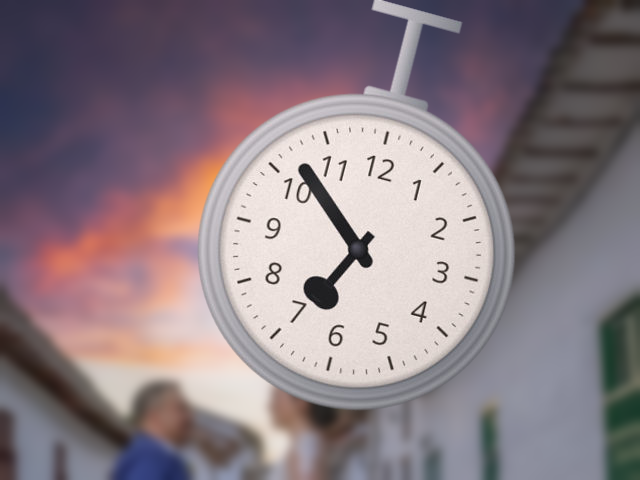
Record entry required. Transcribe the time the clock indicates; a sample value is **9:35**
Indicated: **6:52**
